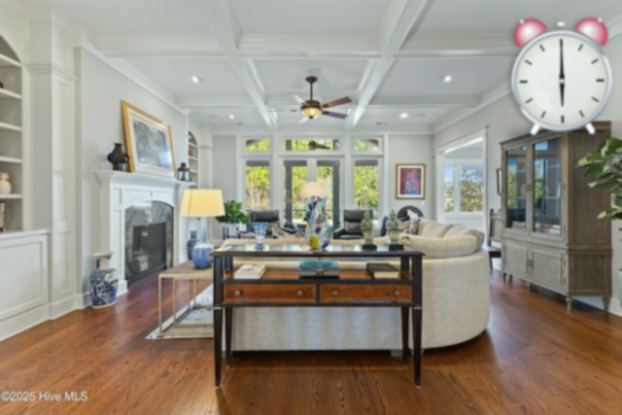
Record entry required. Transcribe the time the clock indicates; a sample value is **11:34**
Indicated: **6:00**
